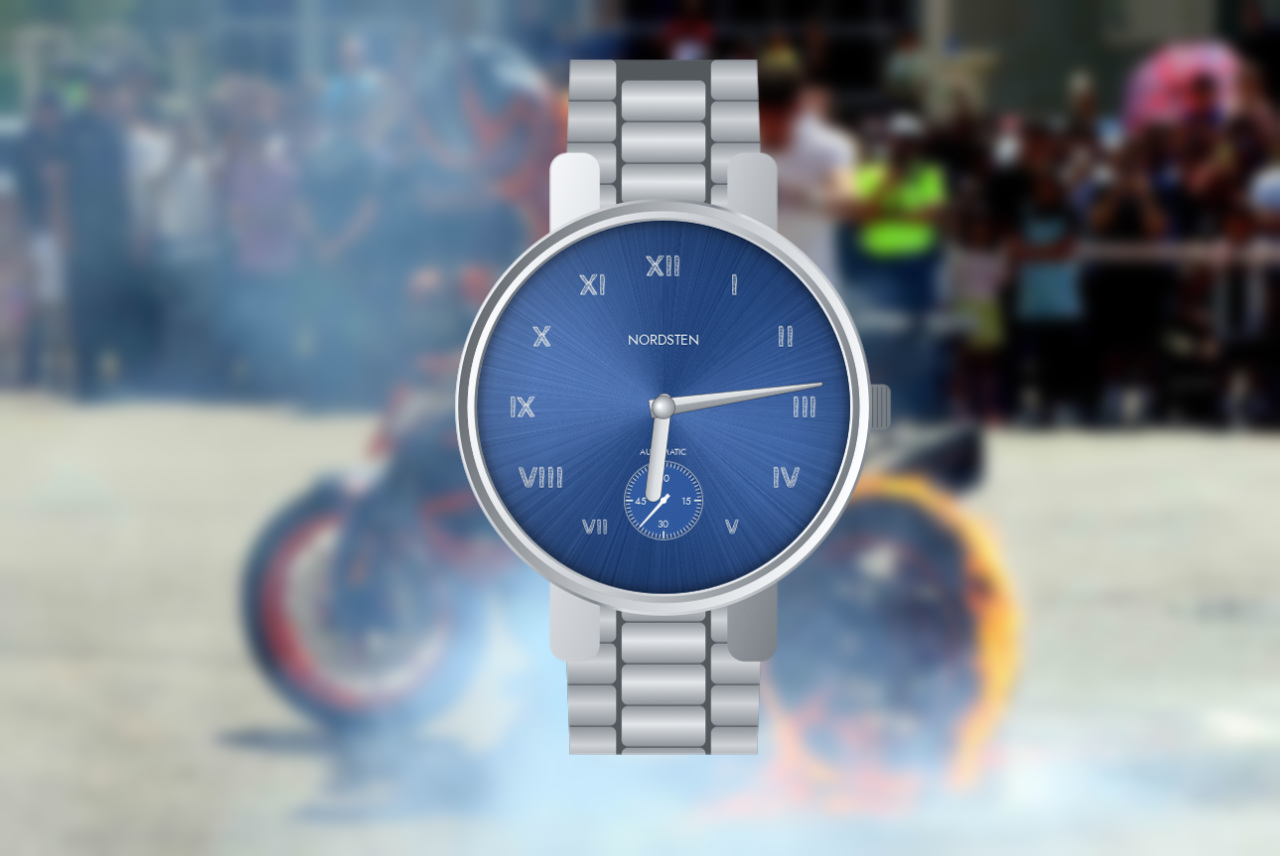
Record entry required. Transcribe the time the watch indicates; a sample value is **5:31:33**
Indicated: **6:13:37**
